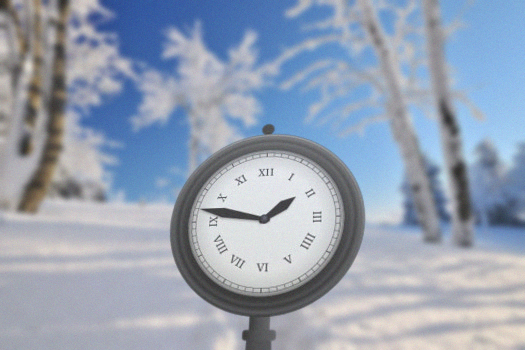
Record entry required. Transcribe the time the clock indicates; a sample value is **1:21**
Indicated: **1:47**
